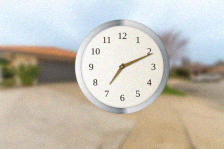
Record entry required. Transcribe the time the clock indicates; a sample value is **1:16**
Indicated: **7:11**
